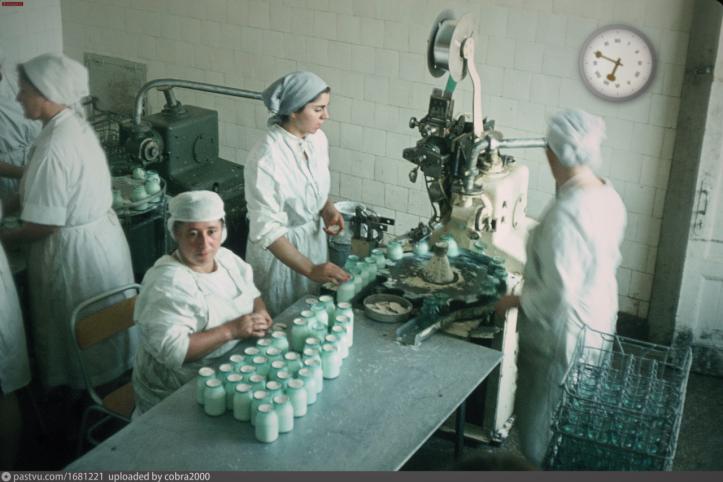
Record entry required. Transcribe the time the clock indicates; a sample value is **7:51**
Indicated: **6:49**
